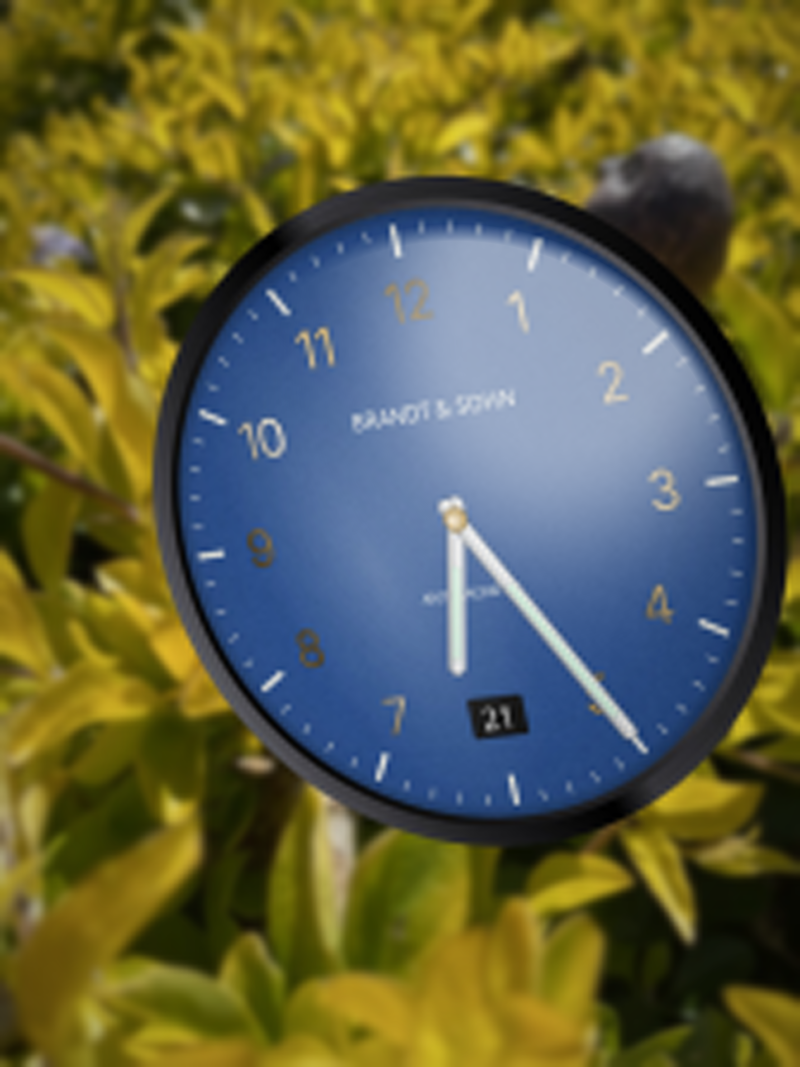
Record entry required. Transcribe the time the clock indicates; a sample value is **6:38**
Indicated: **6:25**
